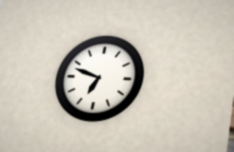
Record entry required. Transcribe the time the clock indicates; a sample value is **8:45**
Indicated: **6:48**
